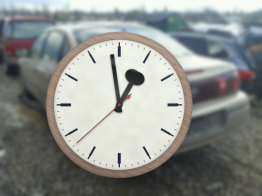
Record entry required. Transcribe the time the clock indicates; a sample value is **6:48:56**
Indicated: **12:58:38**
